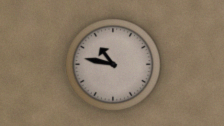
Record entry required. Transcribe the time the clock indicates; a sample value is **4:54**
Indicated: **10:47**
